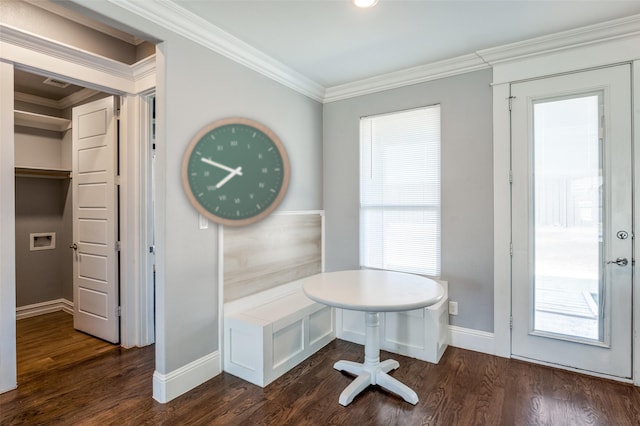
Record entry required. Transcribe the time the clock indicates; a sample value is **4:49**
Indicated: **7:49**
